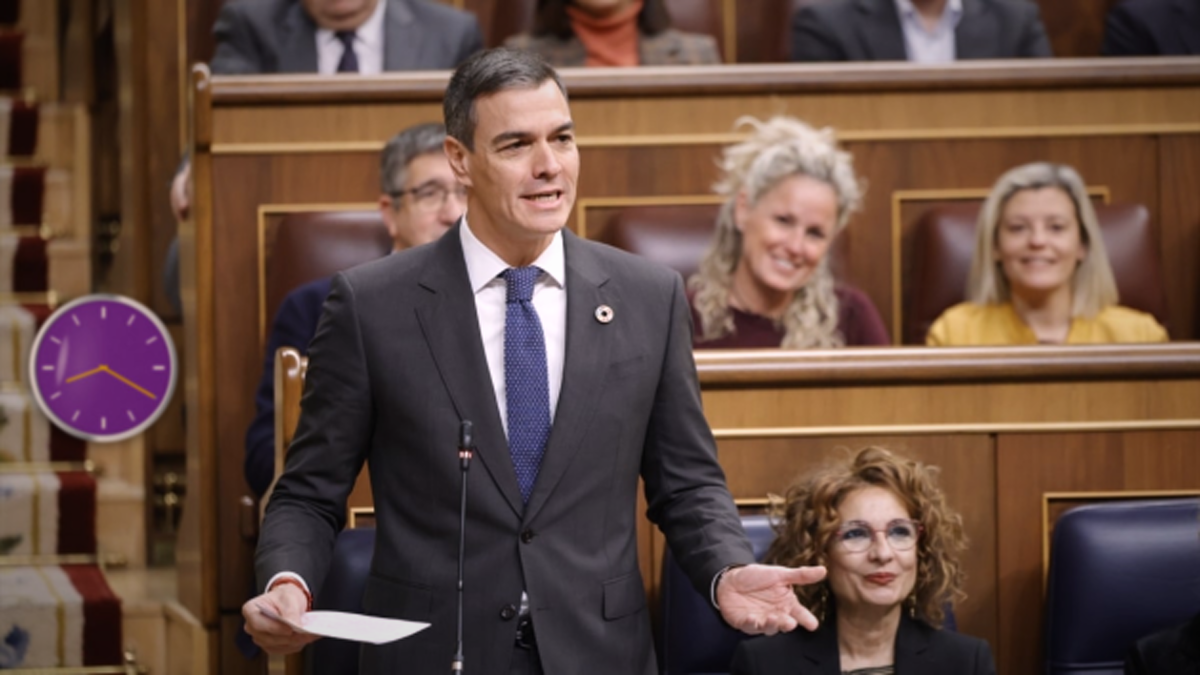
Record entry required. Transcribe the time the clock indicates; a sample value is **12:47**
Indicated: **8:20**
